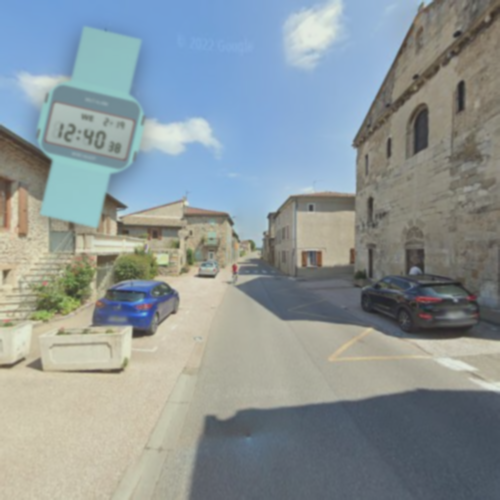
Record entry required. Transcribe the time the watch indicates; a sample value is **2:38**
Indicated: **12:40**
